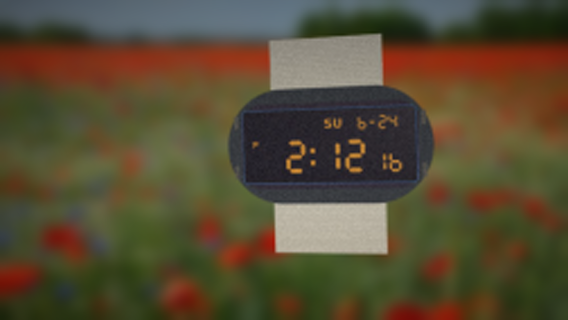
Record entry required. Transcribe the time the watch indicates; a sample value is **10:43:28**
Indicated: **2:12:16**
